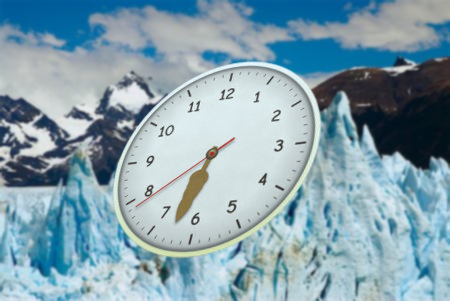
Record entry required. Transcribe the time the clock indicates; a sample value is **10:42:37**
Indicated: **6:32:39**
